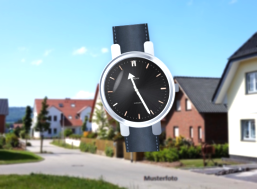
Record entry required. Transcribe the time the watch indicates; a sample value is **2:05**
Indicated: **11:26**
